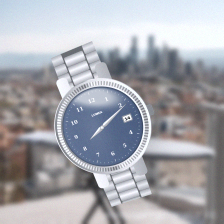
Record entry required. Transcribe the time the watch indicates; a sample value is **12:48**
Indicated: **8:11**
